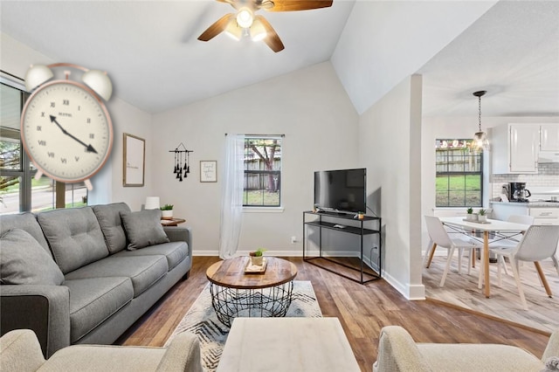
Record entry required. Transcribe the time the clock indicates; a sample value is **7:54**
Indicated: **10:19**
